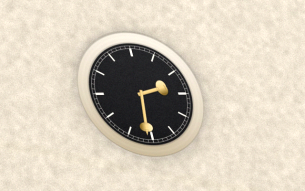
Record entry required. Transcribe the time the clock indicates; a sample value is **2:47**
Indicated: **2:31**
